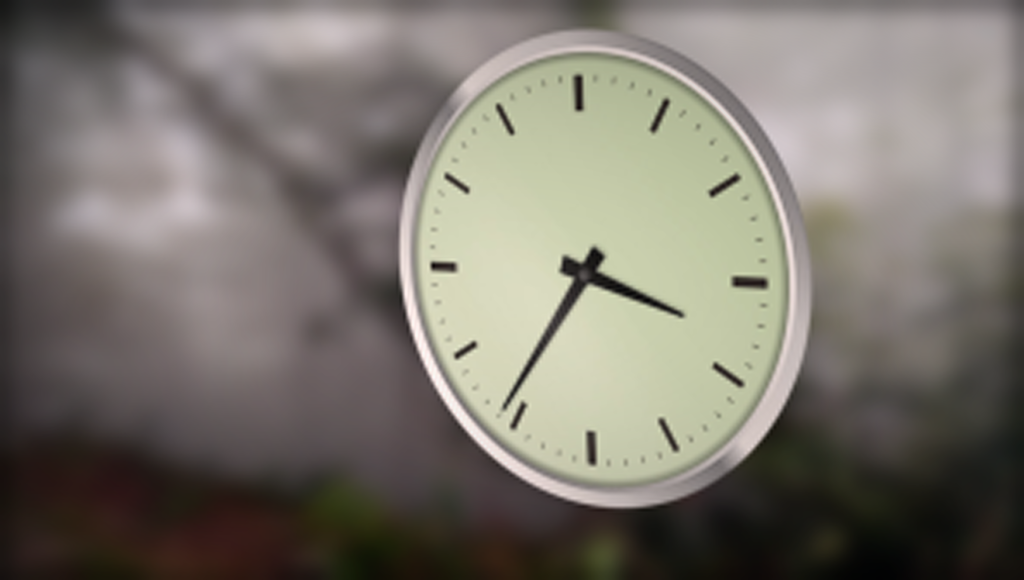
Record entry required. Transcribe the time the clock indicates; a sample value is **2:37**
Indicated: **3:36**
